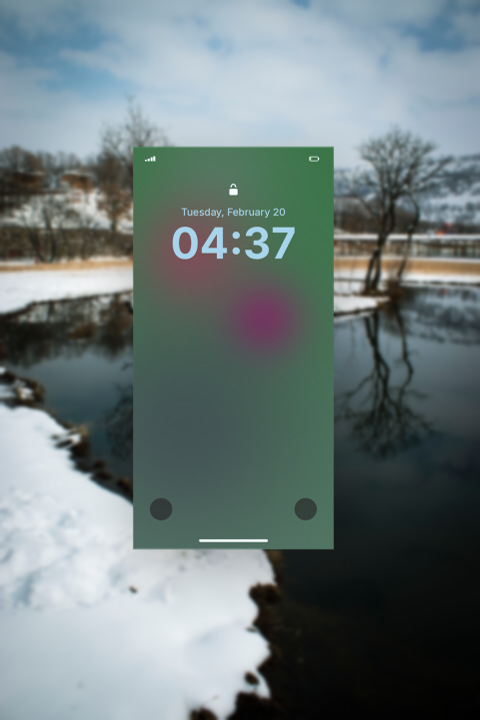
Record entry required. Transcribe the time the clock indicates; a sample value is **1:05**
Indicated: **4:37**
